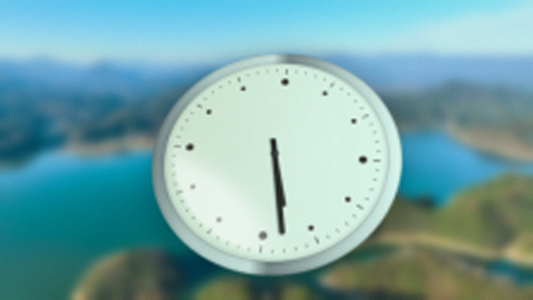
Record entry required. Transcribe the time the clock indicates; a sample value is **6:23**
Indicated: **5:28**
